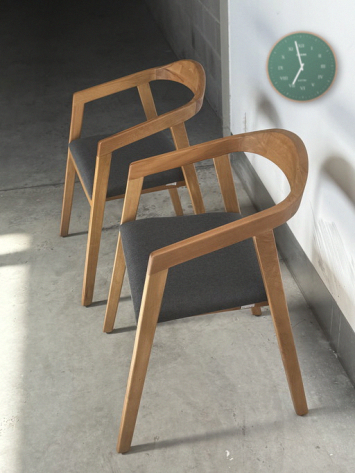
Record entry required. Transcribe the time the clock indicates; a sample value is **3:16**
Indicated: **6:58**
